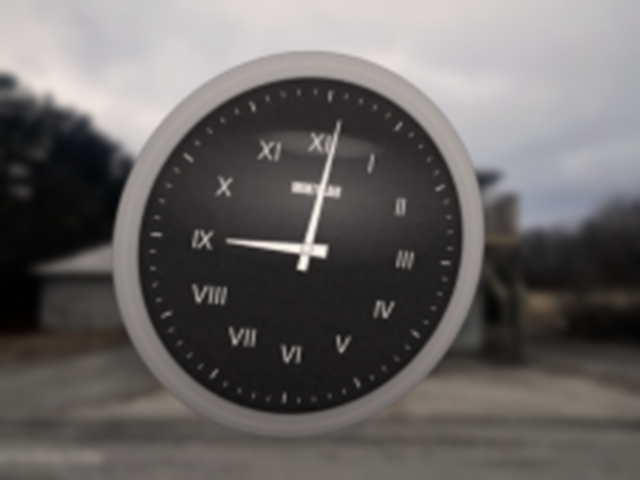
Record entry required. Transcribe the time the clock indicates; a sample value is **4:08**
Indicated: **9:01**
